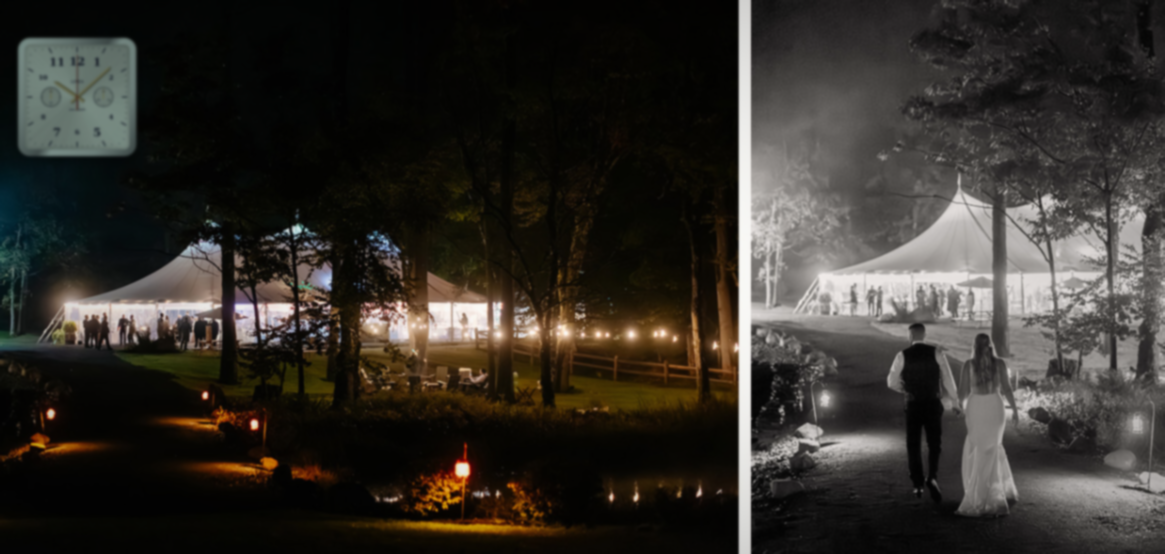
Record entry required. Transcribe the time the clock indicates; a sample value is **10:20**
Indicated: **10:08**
